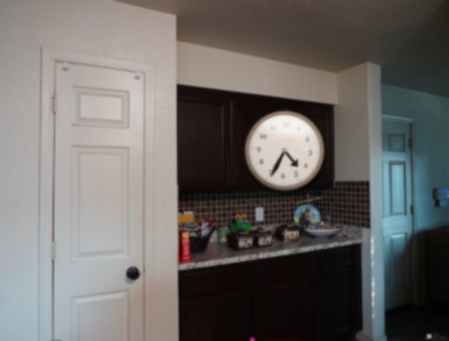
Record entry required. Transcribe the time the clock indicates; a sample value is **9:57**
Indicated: **4:34**
